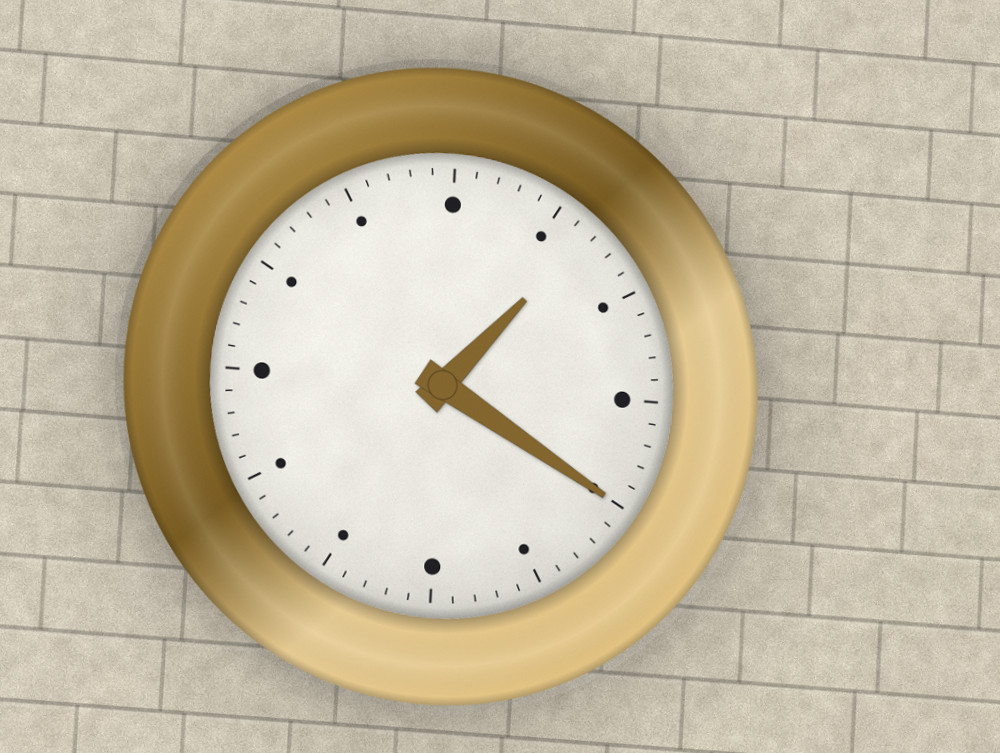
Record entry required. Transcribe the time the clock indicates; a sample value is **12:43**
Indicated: **1:20**
